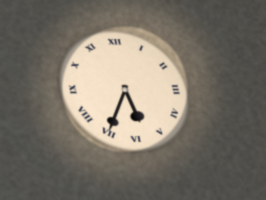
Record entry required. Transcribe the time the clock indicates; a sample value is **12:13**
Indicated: **5:35**
